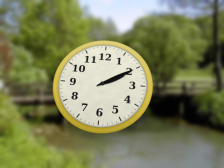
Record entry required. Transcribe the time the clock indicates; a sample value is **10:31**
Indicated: **2:10**
